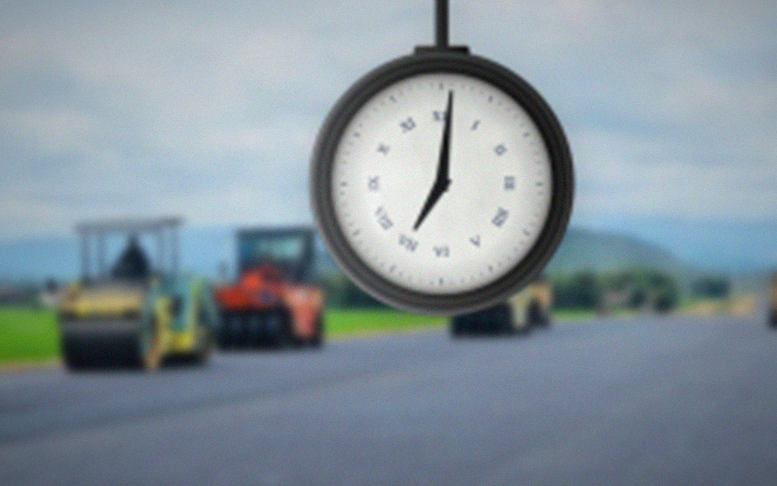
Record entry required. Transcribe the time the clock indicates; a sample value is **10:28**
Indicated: **7:01**
